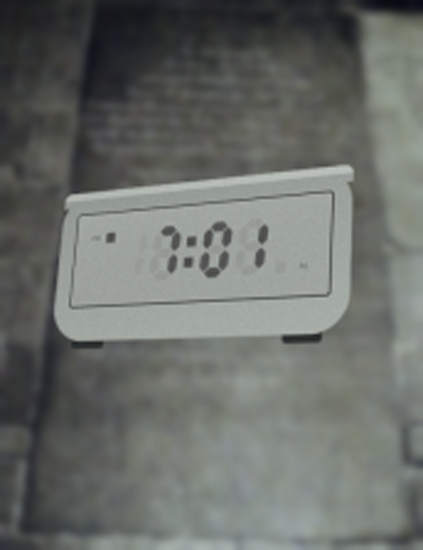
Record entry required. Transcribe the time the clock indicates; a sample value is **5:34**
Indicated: **7:01**
